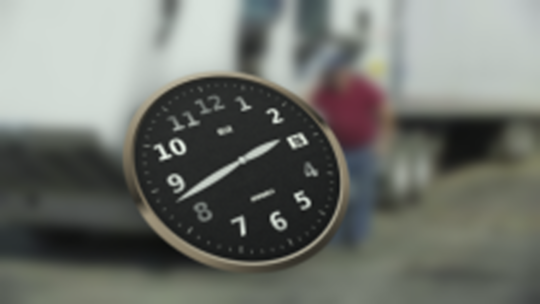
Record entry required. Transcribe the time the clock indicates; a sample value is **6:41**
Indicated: **2:43**
